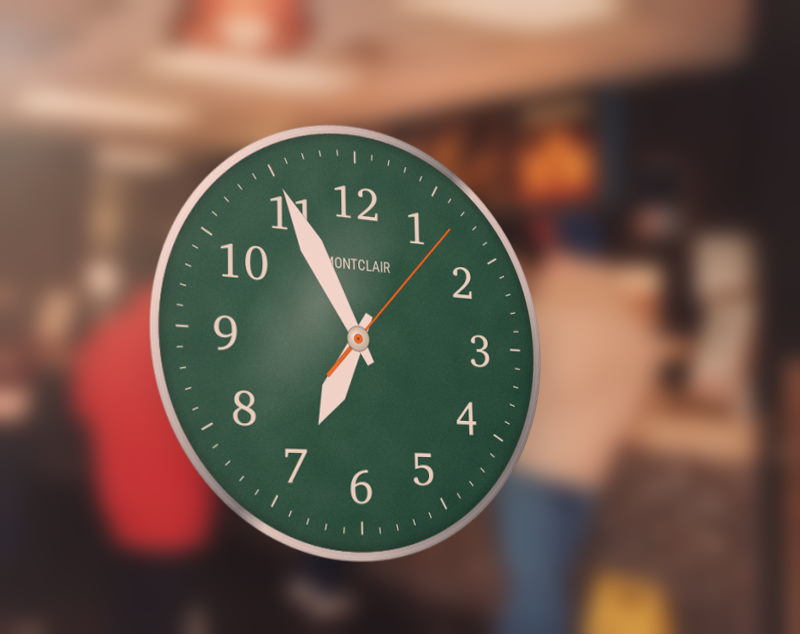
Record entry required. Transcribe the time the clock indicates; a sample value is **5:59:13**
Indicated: **6:55:07**
